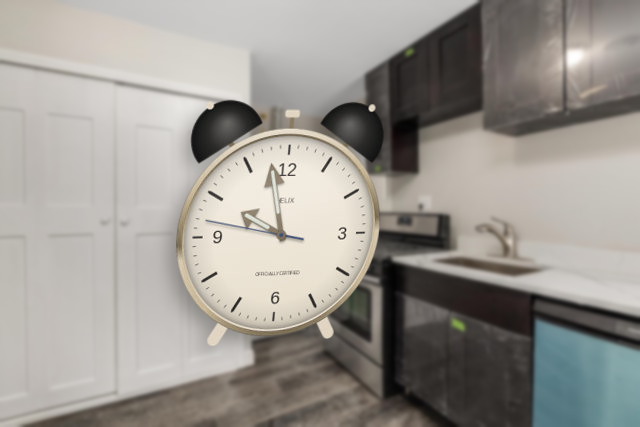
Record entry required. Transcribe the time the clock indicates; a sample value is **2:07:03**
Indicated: **9:57:47**
